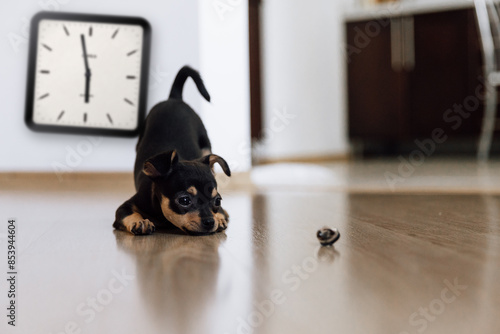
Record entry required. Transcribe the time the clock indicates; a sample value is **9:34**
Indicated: **5:58**
